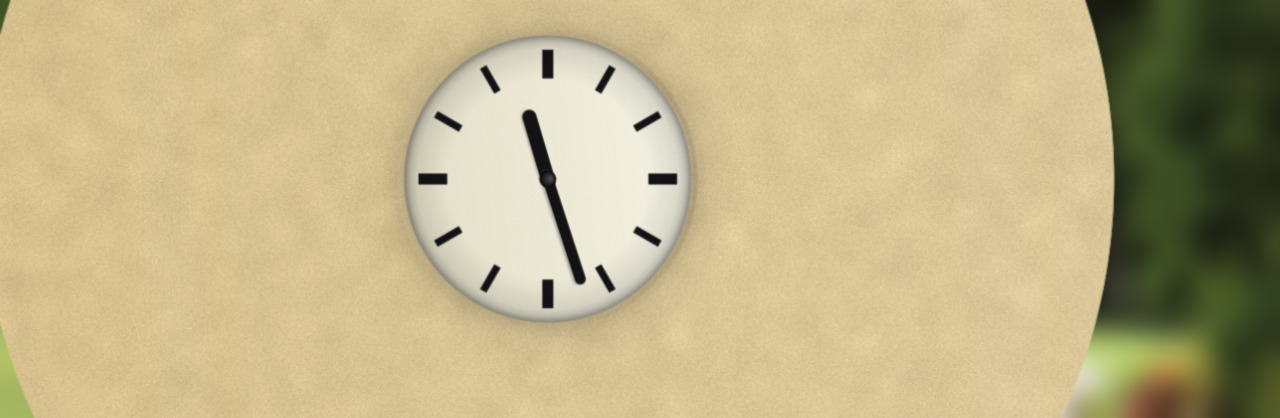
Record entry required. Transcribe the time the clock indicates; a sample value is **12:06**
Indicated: **11:27**
